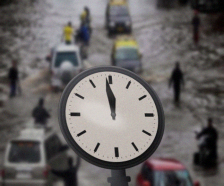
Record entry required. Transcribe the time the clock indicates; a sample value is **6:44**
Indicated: **11:59**
